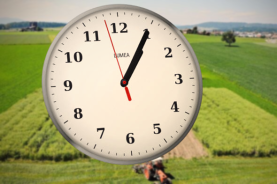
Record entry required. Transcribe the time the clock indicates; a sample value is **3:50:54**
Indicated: **1:04:58**
